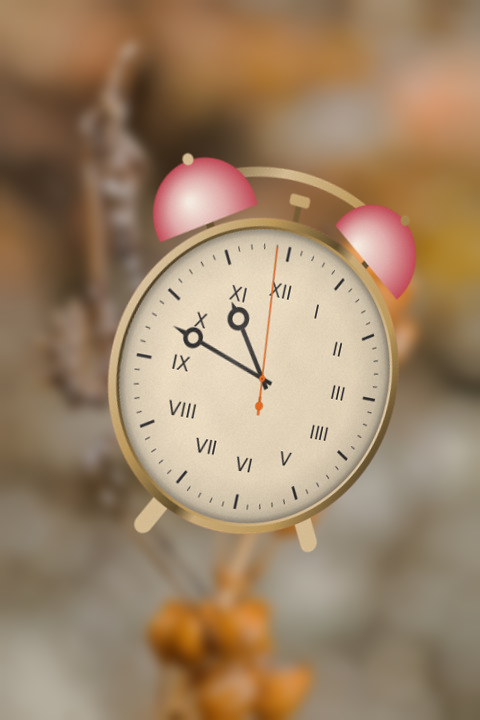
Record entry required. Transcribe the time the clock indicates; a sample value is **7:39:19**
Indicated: **10:47:59**
